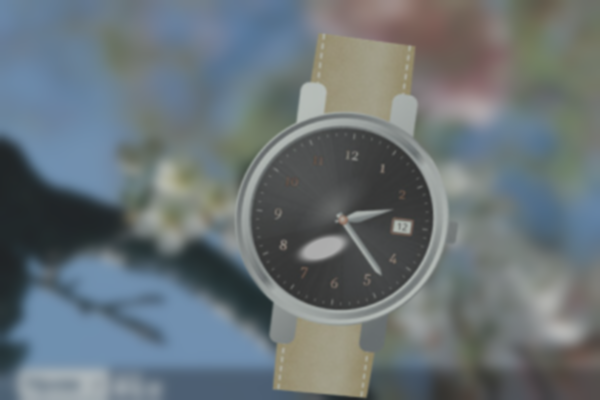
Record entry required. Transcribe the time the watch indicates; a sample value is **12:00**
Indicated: **2:23**
